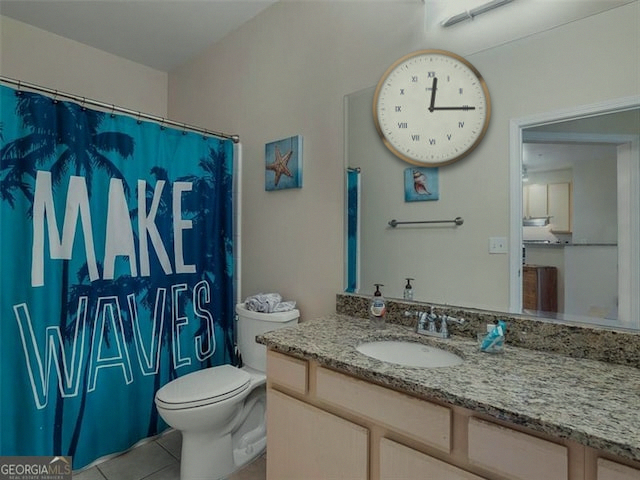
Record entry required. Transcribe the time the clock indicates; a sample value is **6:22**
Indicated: **12:15**
